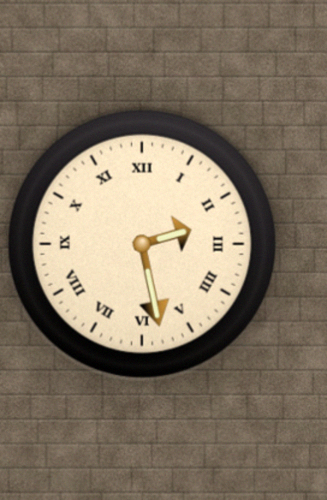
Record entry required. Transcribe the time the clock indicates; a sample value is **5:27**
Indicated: **2:28**
